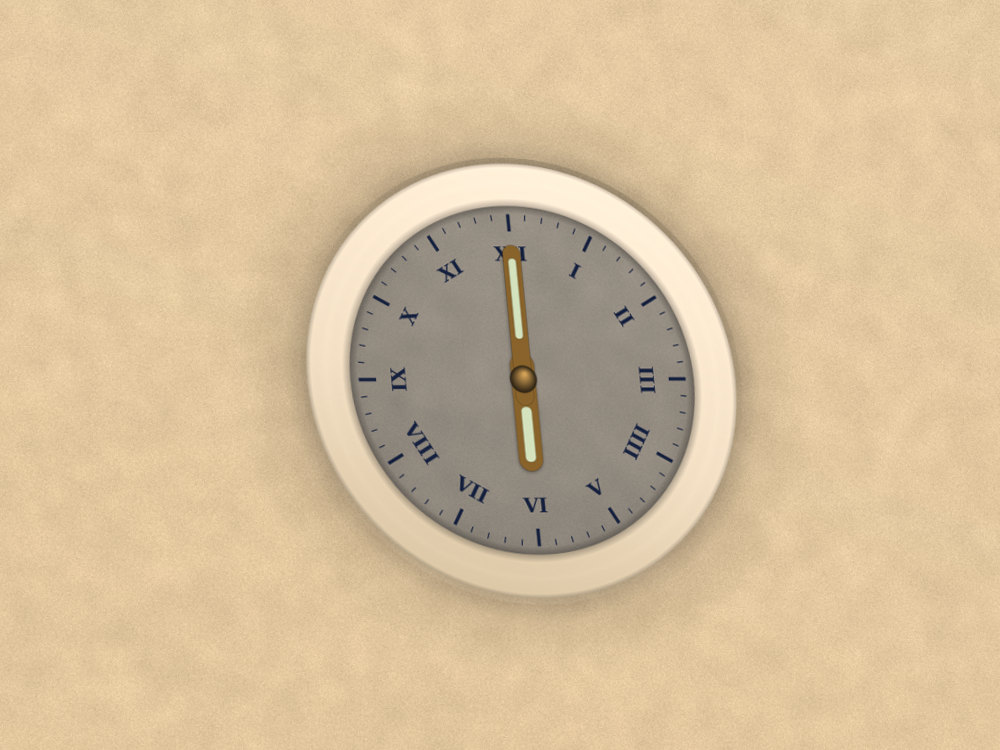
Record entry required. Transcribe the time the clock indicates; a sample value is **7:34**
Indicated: **6:00**
